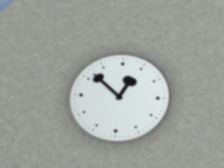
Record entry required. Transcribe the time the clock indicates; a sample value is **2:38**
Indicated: **12:52**
